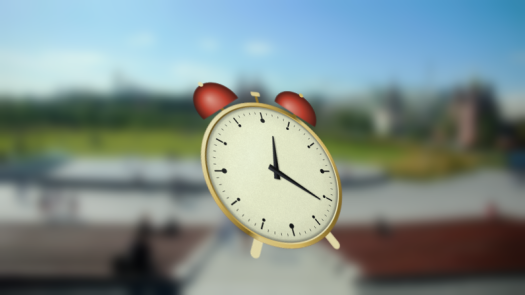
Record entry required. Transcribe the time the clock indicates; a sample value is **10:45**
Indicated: **12:21**
